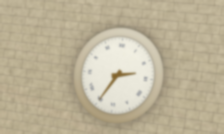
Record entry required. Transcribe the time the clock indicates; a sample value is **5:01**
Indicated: **2:35**
